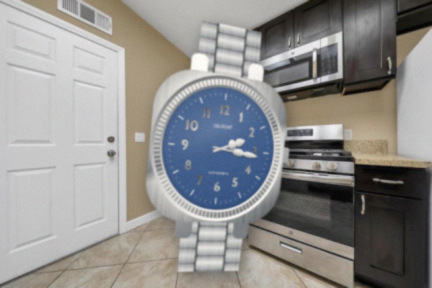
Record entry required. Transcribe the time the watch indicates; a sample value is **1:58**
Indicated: **2:16**
